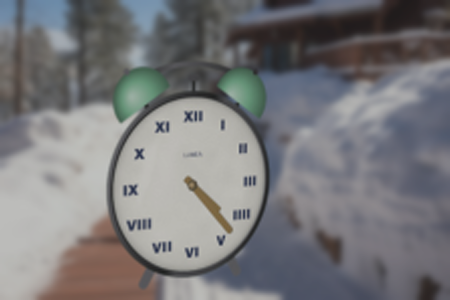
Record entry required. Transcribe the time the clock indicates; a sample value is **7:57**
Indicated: **4:23**
